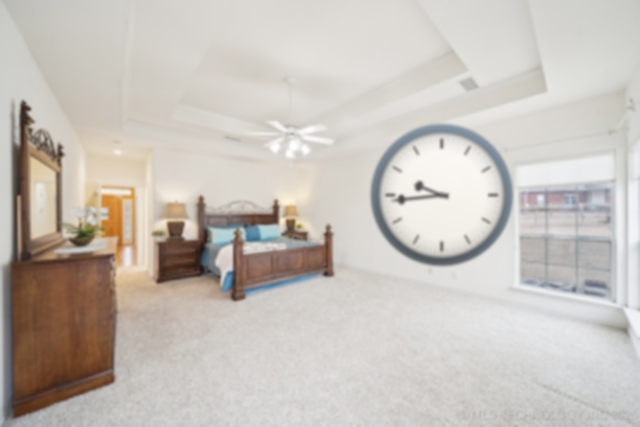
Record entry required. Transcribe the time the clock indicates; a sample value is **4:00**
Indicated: **9:44**
